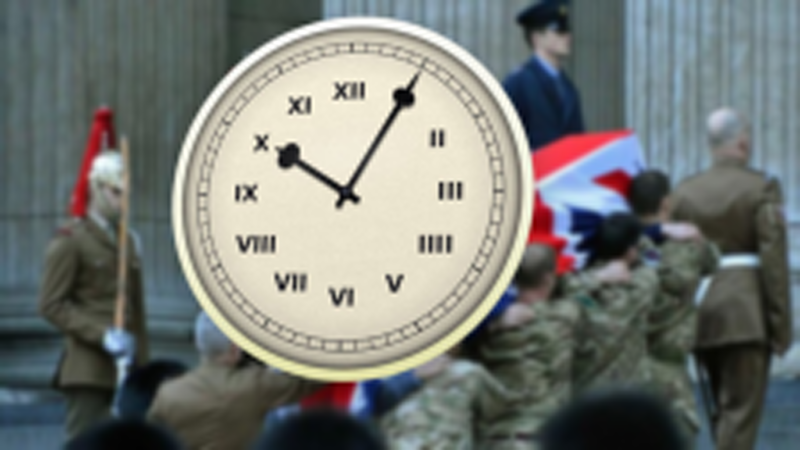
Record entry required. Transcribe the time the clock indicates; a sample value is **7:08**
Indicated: **10:05**
